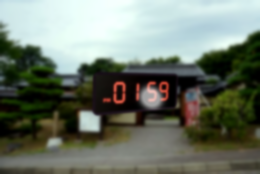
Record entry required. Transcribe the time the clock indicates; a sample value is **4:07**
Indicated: **1:59**
